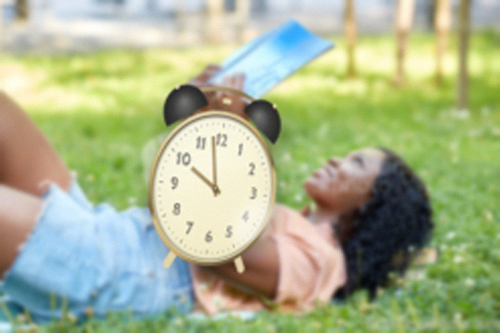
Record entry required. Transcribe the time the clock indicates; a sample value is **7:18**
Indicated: **9:58**
